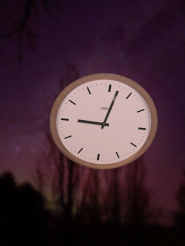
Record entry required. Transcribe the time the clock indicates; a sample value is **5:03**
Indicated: **9:02**
